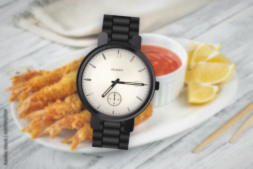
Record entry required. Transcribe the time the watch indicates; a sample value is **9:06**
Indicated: **7:15**
